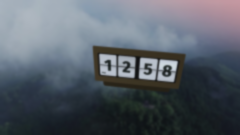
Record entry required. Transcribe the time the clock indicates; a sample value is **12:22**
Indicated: **12:58**
